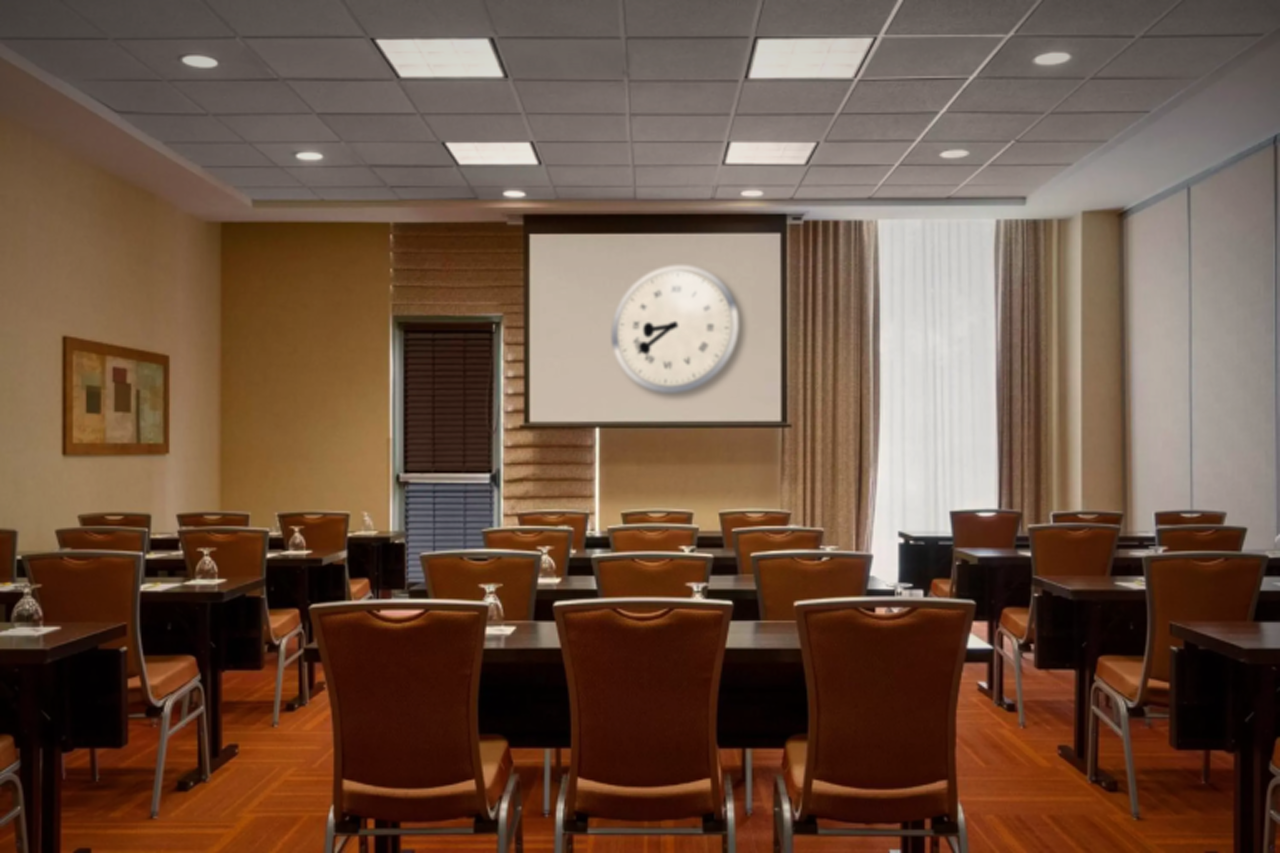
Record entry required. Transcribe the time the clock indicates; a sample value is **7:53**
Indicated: **8:38**
